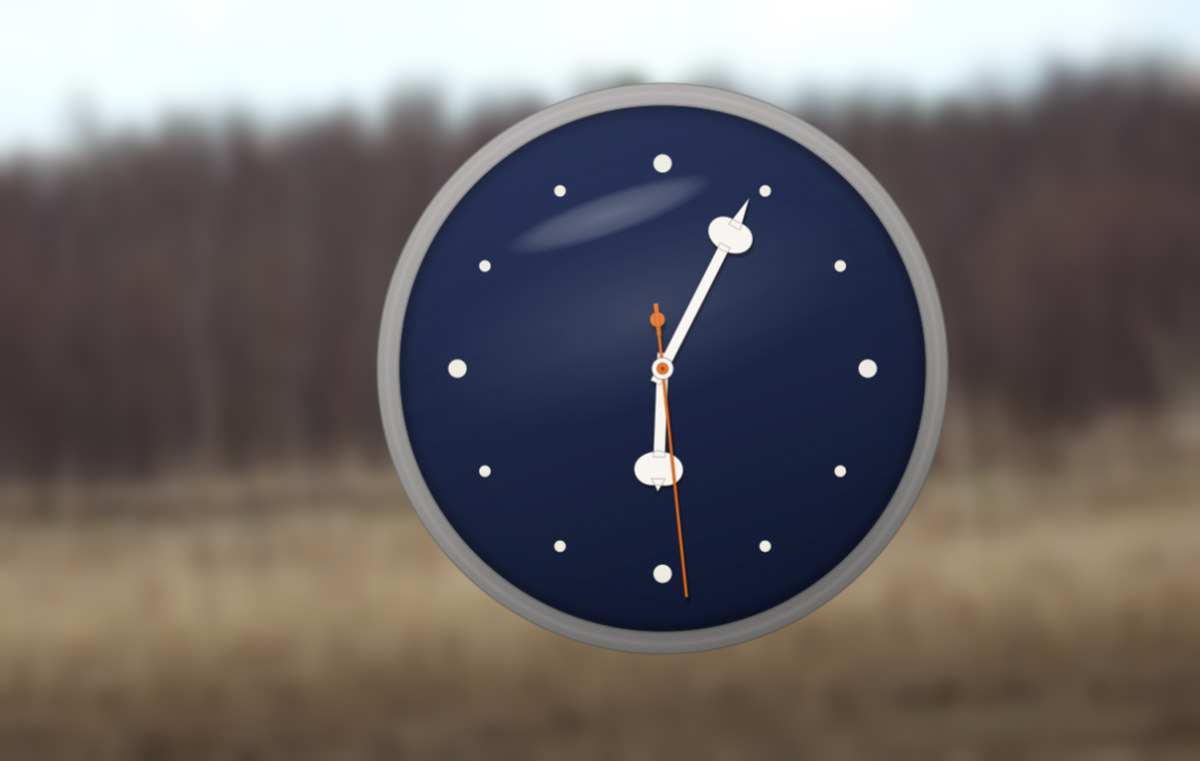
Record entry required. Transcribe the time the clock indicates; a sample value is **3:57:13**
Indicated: **6:04:29**
